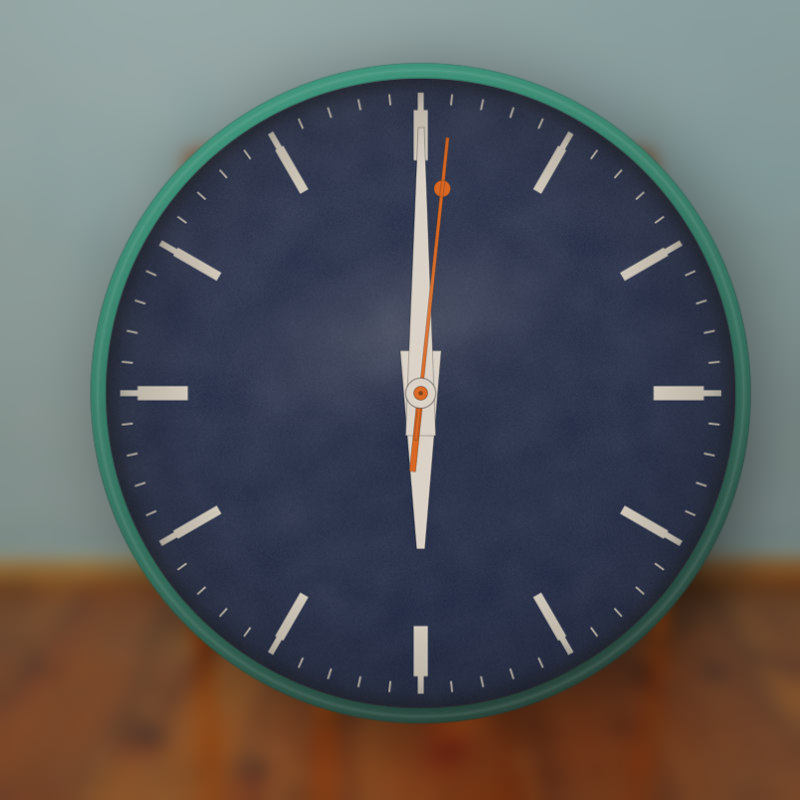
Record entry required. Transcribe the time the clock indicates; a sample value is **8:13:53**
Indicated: **6:00:01**
